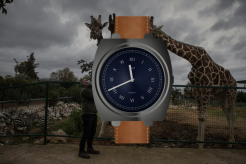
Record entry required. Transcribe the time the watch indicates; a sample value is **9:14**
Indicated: **11:41**
